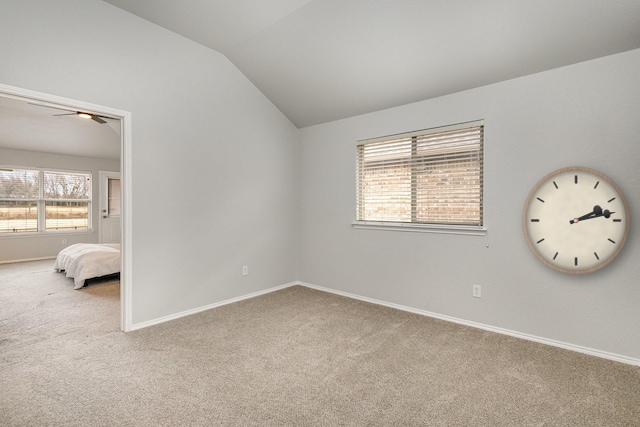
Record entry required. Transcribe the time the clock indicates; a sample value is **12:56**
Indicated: **2:13**
